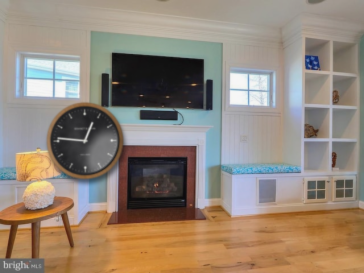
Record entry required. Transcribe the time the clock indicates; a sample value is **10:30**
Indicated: **12:46**
